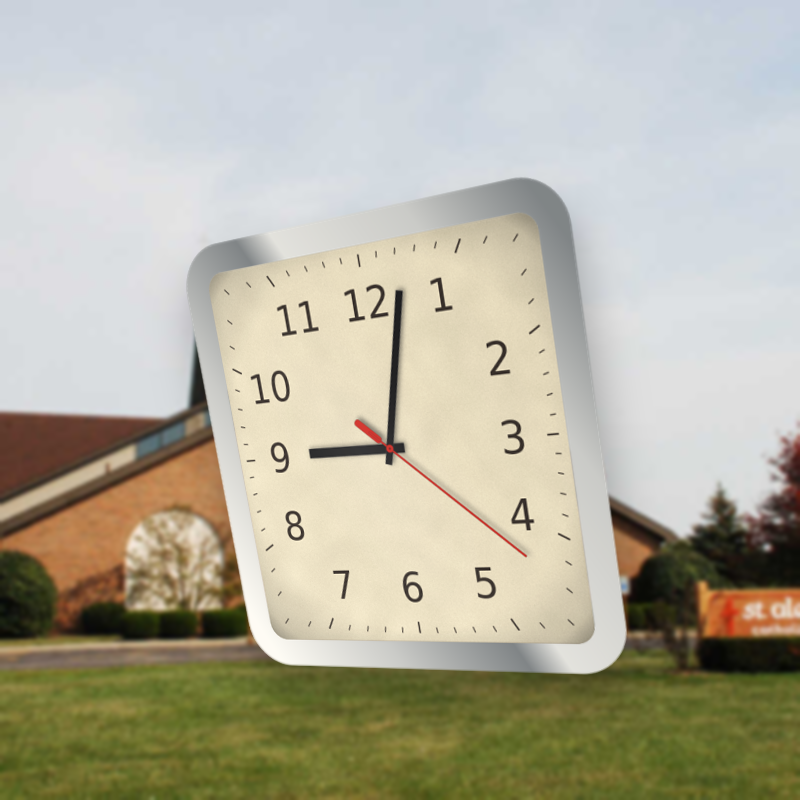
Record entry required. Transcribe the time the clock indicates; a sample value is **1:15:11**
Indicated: **9:02:22**
